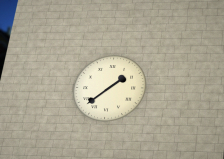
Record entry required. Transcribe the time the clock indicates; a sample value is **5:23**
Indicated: **1:38**
